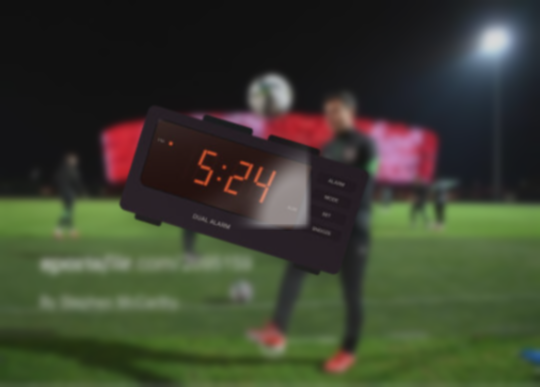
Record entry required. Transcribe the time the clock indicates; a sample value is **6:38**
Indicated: **5:24**
